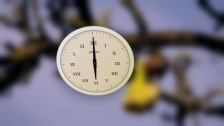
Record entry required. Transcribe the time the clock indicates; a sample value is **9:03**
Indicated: **6:00**
